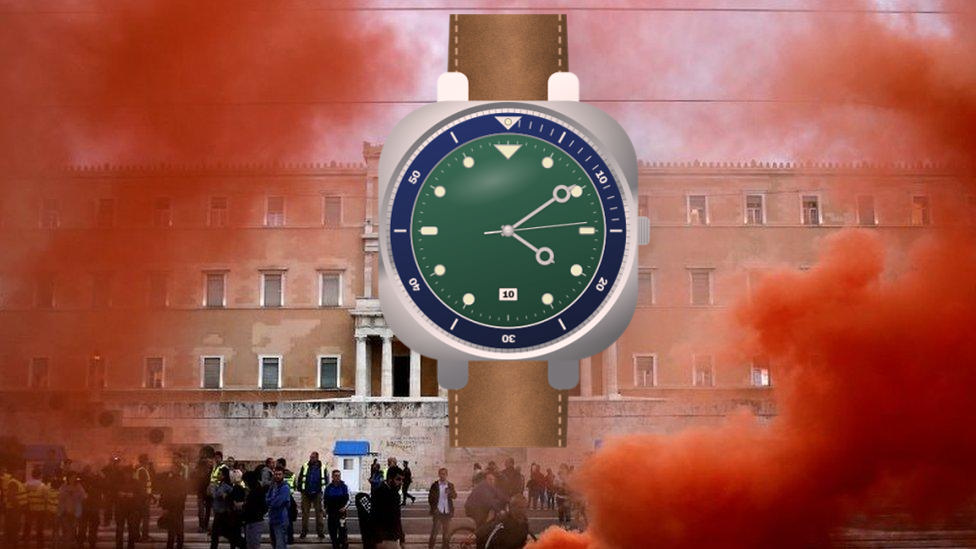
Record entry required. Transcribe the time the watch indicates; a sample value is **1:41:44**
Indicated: **4:09:14**
